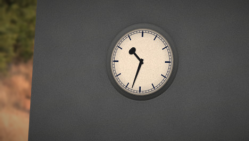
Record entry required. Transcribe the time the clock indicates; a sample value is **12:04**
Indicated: **10:33**
